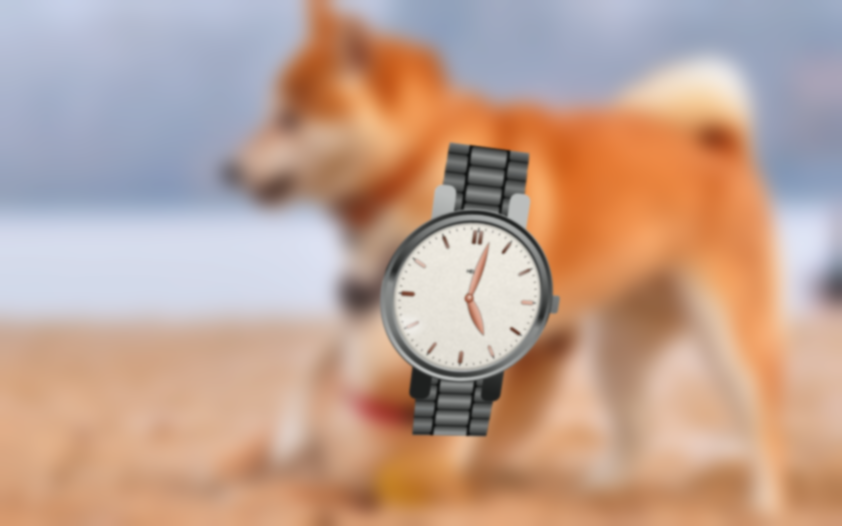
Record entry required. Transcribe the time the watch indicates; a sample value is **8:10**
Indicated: **5:02**
